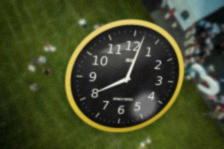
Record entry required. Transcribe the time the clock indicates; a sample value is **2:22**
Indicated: **8:02**
